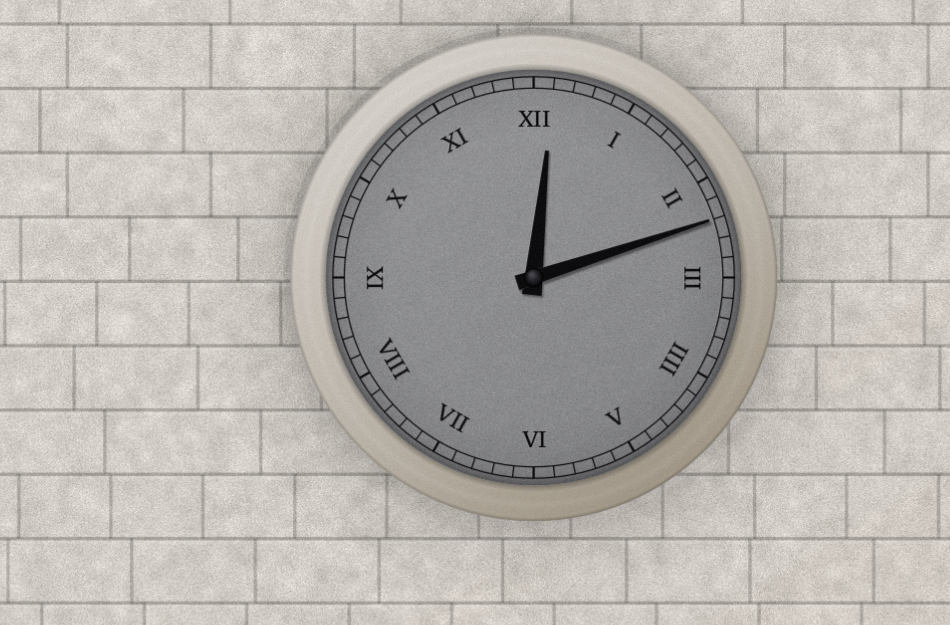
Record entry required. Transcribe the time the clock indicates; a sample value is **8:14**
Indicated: **12:12**
